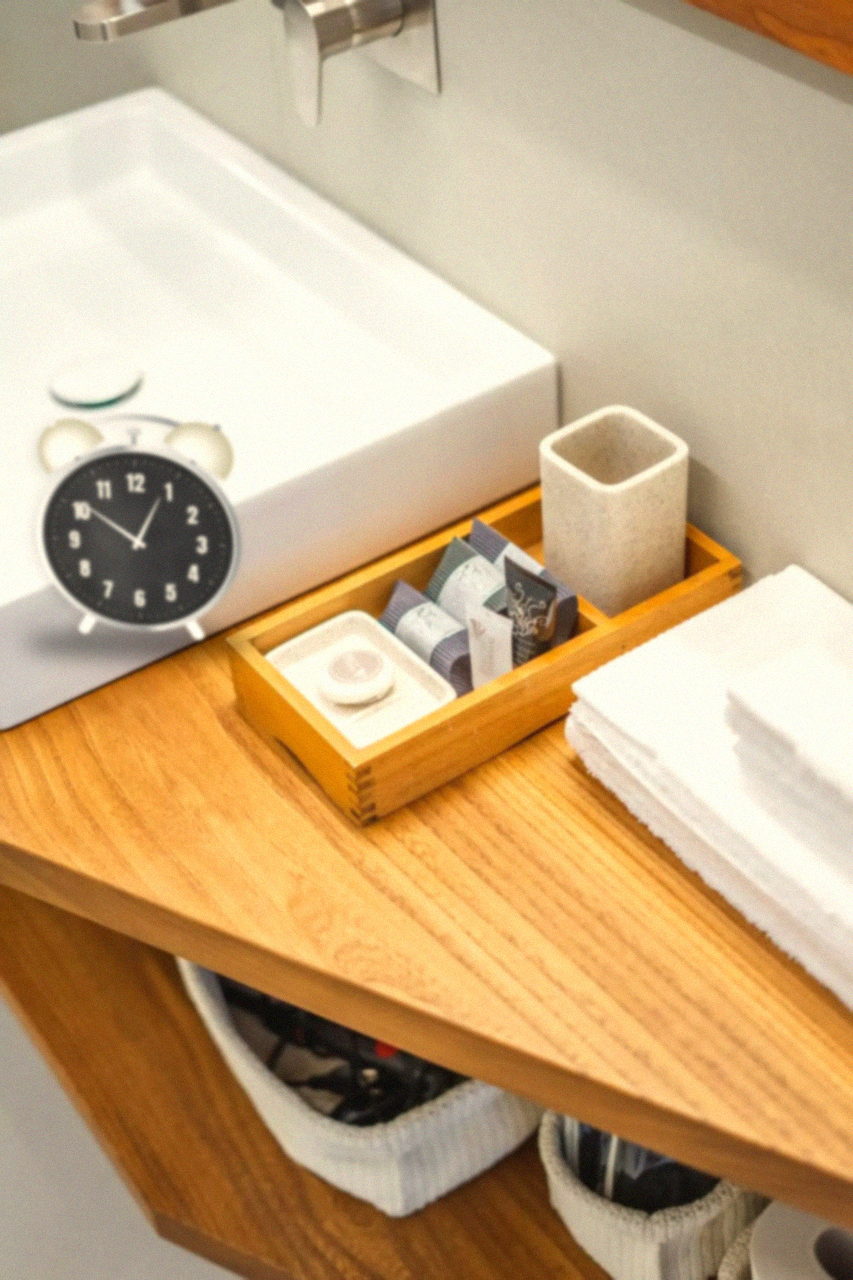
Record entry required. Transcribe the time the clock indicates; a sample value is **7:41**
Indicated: **12:51**
